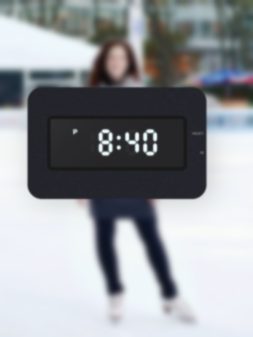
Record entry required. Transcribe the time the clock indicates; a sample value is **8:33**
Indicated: **8:40**
